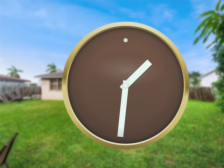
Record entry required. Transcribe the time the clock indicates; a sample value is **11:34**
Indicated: **1:31**
